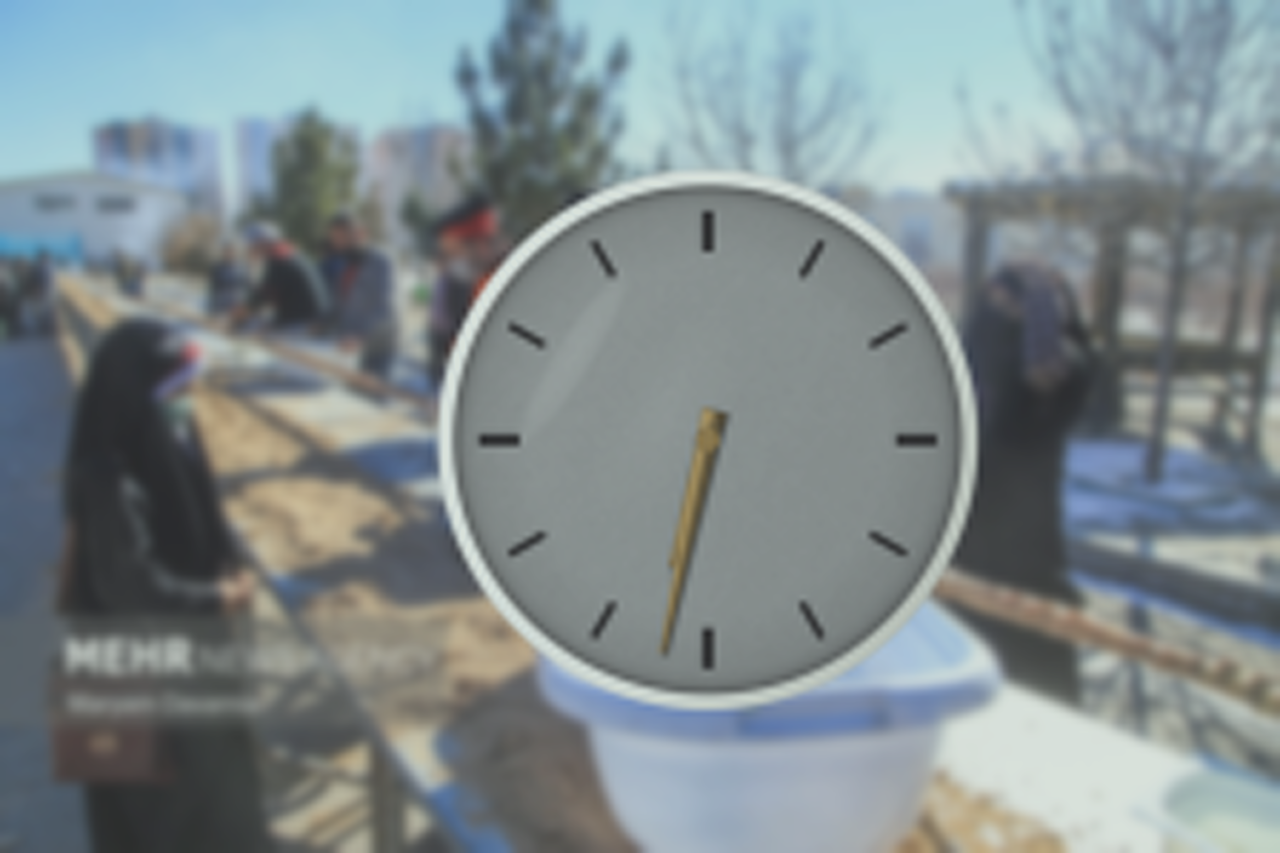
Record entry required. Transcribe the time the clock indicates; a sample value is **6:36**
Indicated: **6:32**
